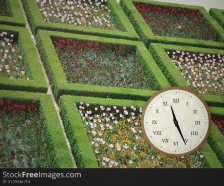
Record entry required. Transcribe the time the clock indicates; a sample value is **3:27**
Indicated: **11:26**
